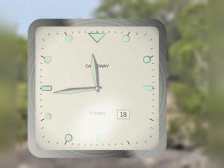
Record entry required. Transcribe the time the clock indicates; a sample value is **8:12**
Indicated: **11:44**
